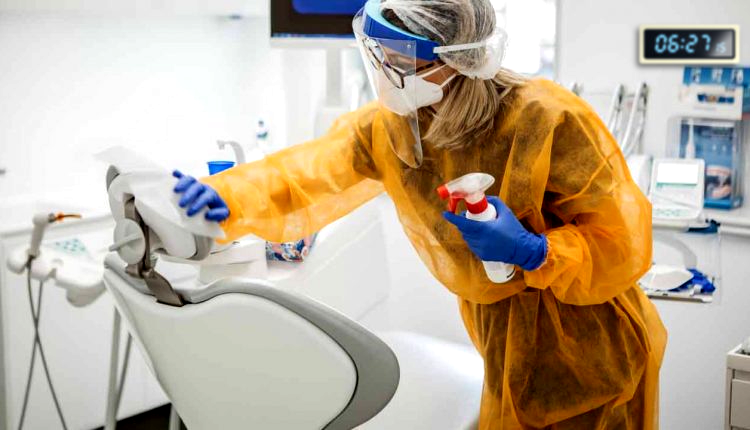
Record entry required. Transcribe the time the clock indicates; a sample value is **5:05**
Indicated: **6:27**
